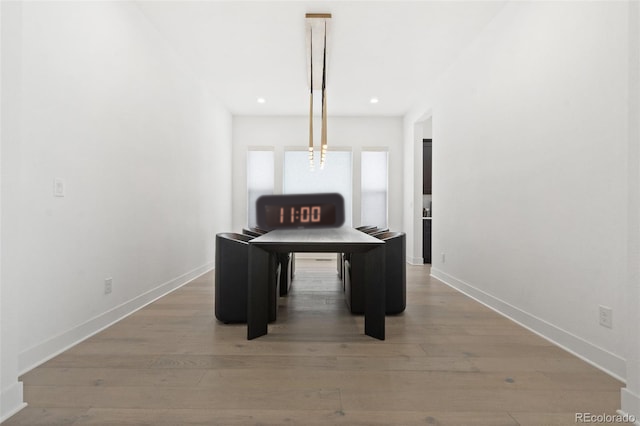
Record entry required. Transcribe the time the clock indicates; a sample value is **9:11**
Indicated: **11:00**
